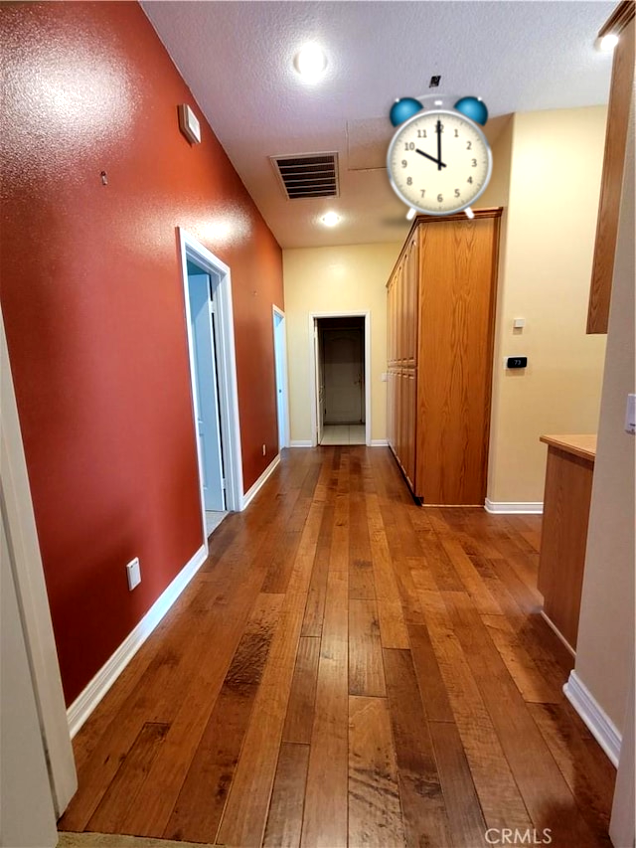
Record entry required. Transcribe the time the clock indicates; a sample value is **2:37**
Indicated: **10:00**
